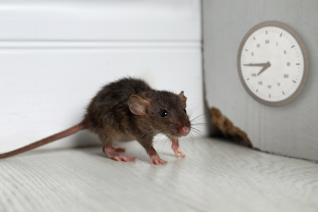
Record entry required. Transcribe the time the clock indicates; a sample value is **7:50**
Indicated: **7:45**
